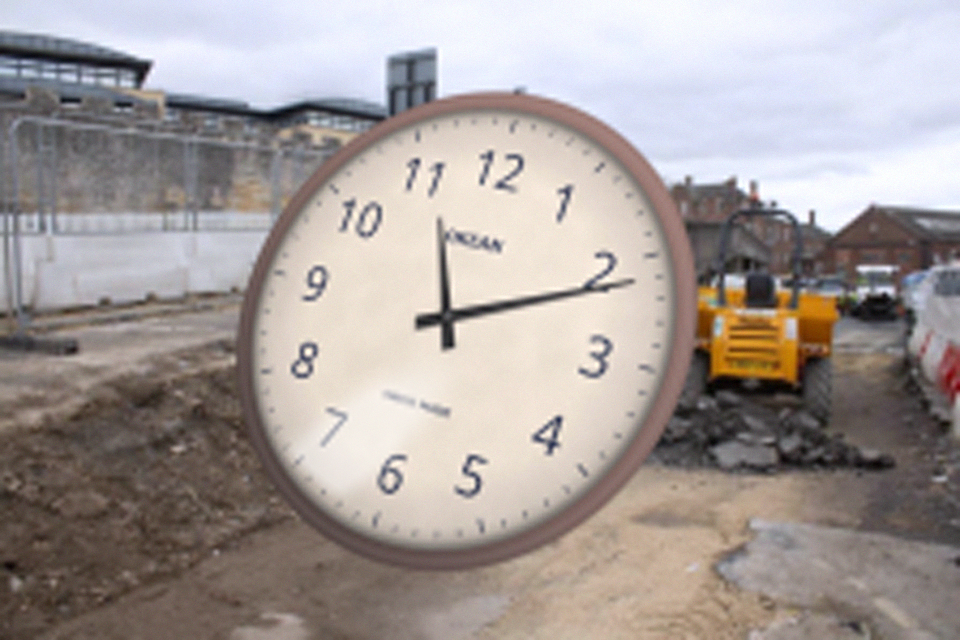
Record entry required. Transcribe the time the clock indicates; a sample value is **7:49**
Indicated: **11:11**
